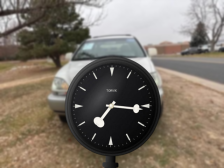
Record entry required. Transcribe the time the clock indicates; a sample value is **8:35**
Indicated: **7:16**
